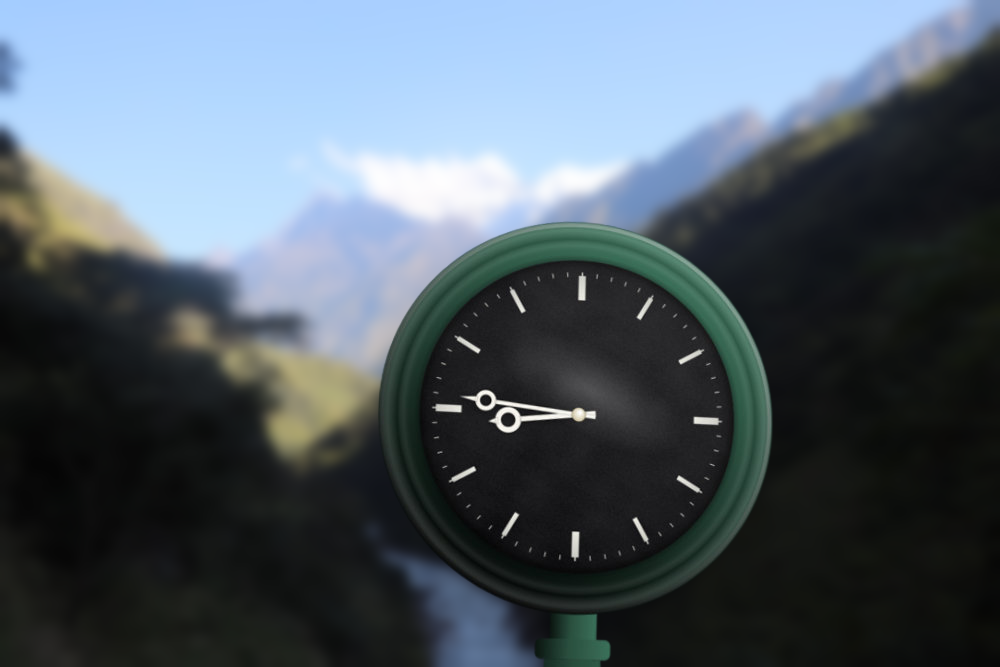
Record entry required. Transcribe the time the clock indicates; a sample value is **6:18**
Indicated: **8:46**
